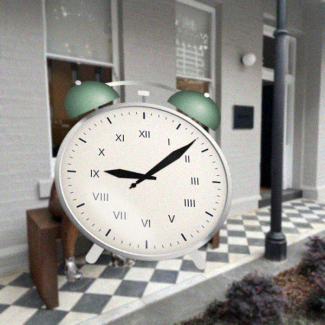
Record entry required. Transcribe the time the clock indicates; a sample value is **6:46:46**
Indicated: **9:08:08**
